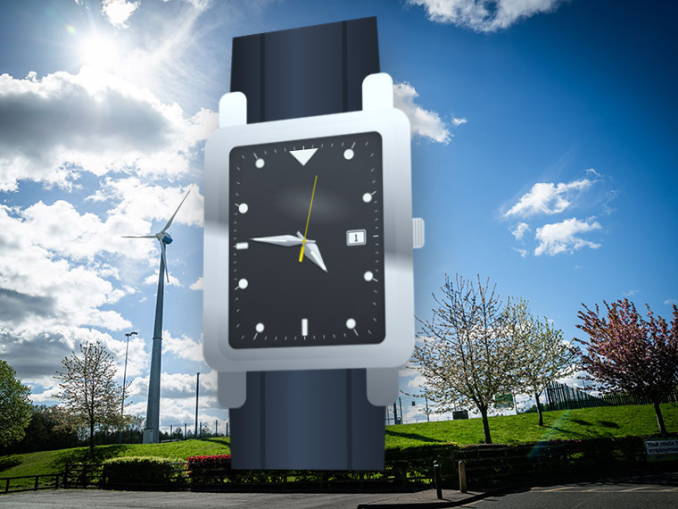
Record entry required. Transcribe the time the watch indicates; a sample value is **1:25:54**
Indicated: **4:46:02**
